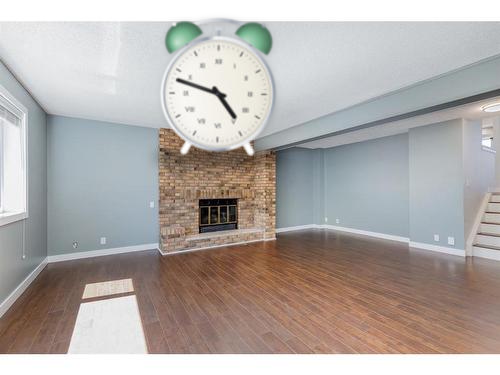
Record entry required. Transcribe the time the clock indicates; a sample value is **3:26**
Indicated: **4:48**
